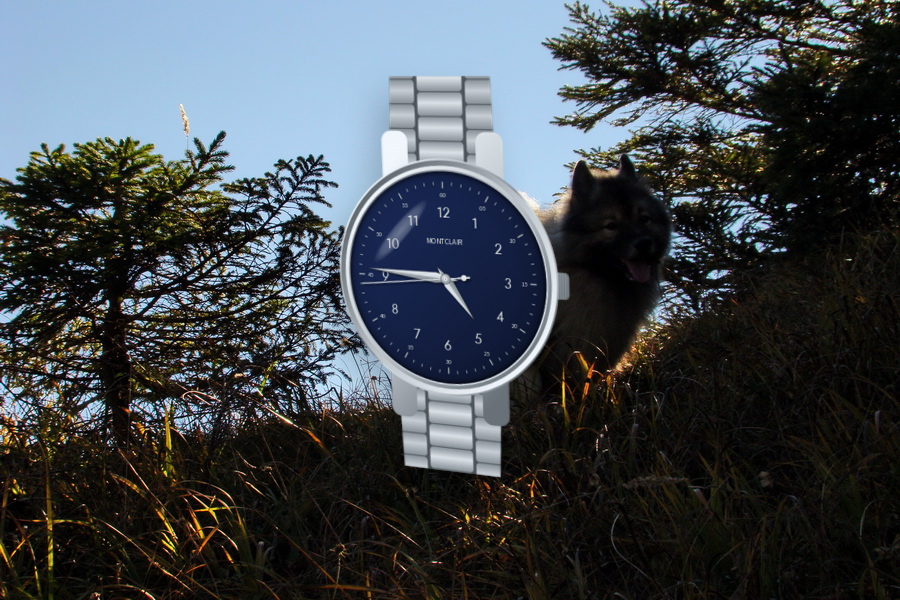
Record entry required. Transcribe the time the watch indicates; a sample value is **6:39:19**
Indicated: **4:45:44**
